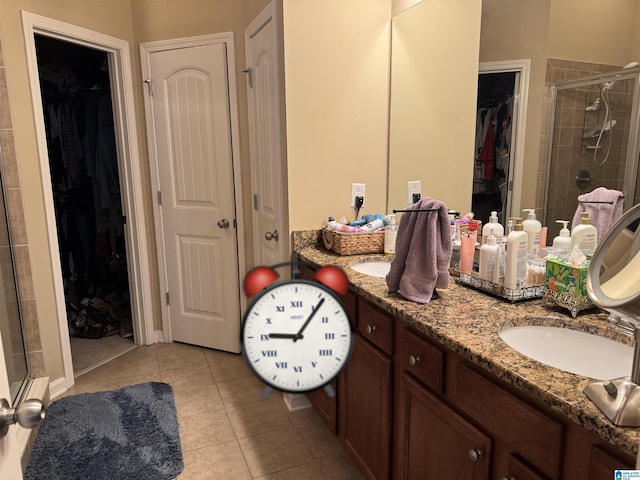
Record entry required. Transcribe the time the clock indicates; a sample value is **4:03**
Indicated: **9:06**
